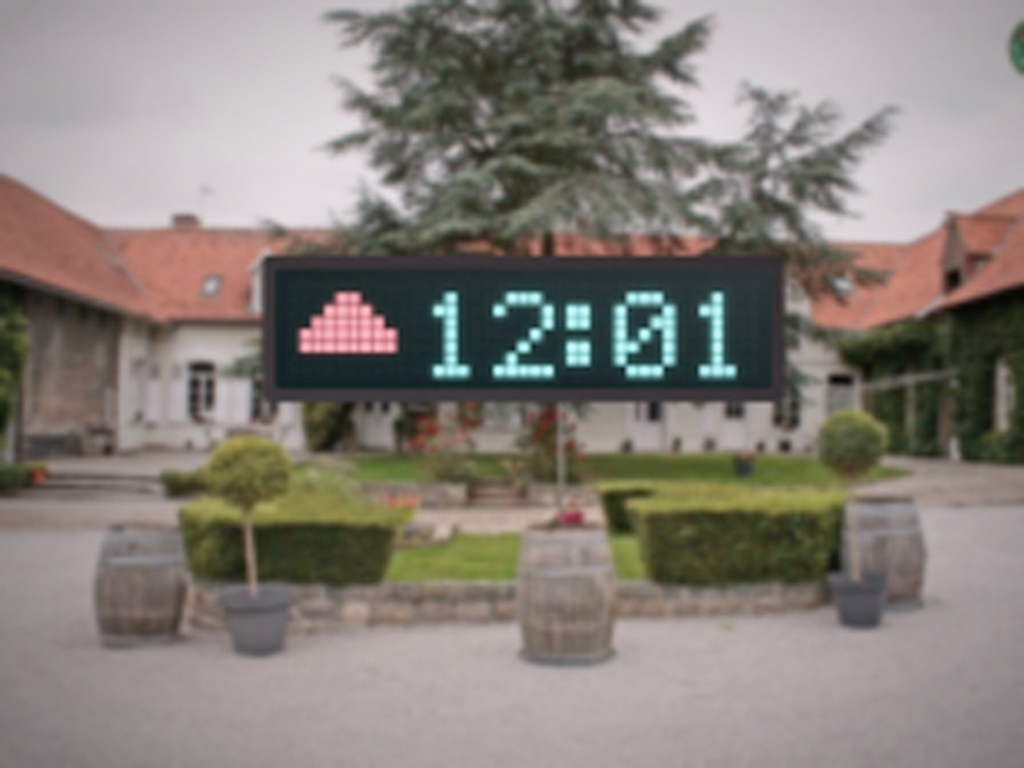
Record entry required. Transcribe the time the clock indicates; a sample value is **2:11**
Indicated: **12:01**
